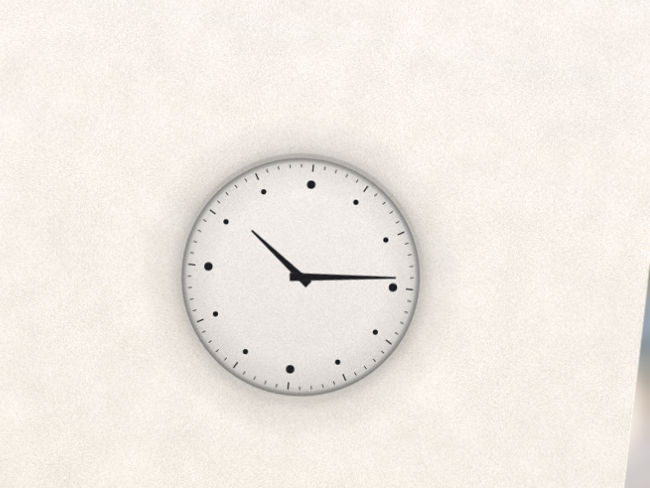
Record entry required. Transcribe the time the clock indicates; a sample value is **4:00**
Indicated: **10:14**
